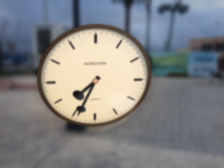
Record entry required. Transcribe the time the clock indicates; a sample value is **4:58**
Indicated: **7:34**
